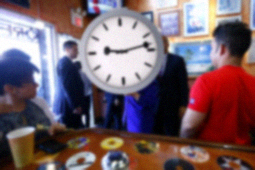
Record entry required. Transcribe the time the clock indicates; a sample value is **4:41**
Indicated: **9:13**
